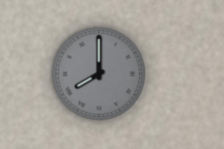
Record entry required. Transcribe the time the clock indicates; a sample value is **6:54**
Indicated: **8:00**
